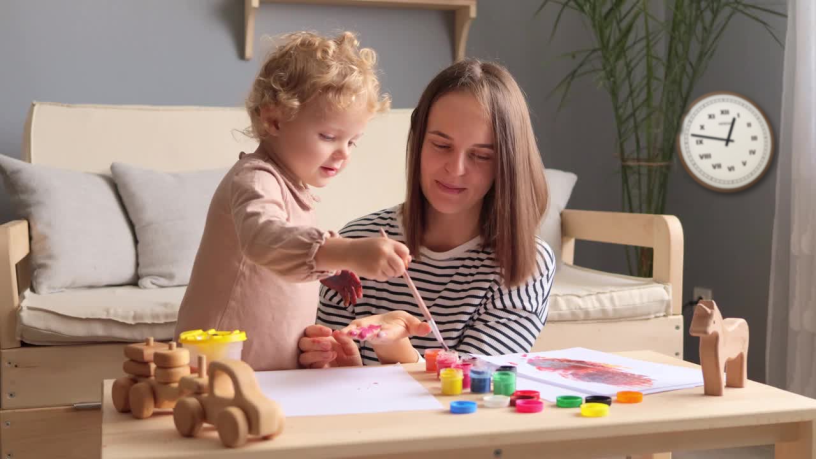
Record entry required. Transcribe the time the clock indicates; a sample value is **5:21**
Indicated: **12:47**
